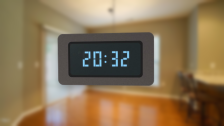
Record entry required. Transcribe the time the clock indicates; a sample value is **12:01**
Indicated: **20:32**
